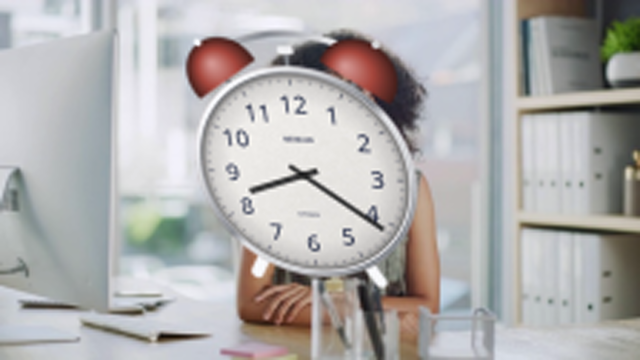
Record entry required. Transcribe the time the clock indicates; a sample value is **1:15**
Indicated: **8:21**
